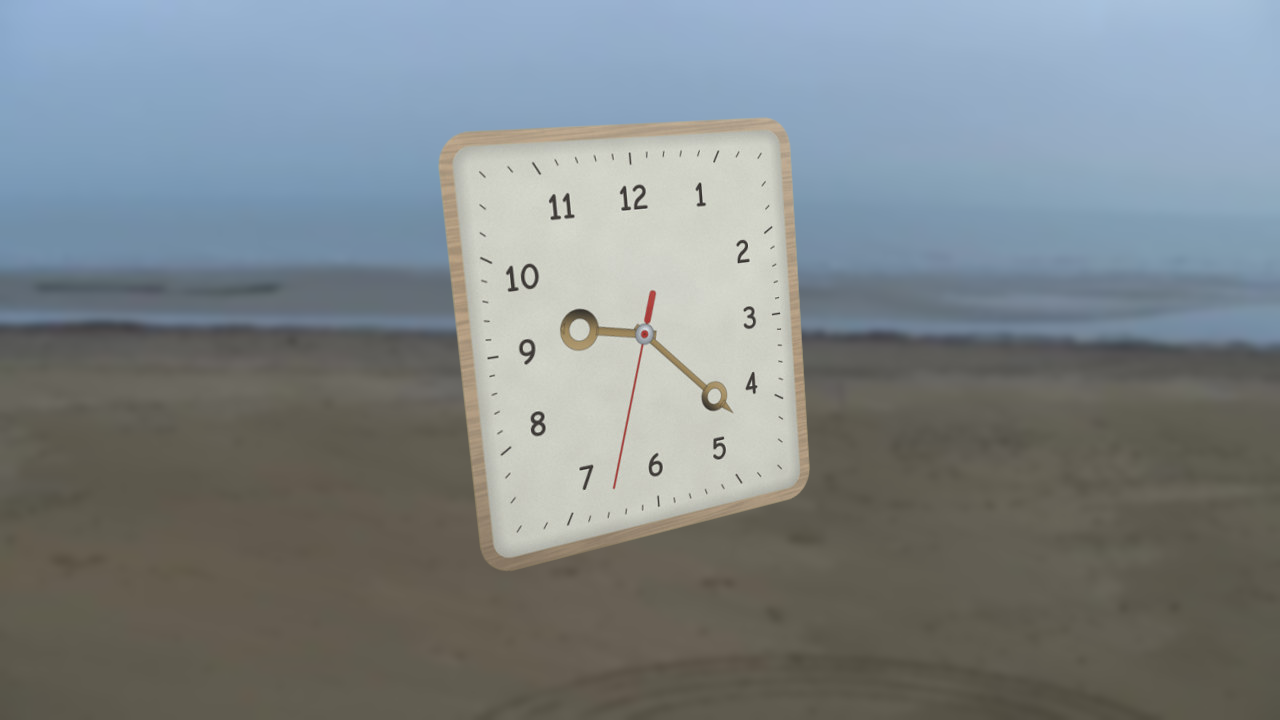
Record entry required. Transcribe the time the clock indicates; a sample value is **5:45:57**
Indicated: **9:22:33**
